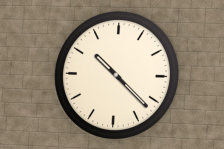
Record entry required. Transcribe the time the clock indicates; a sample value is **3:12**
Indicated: **10:22**
